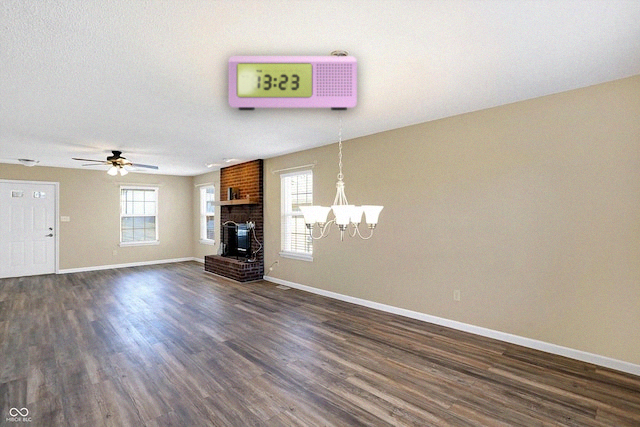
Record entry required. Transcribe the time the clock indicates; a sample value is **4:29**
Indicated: **13:23**
